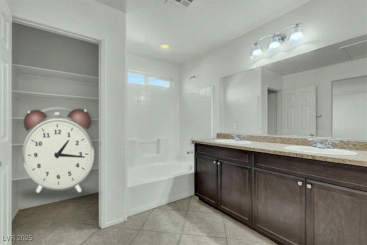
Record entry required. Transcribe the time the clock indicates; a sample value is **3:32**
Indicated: **1:16**
